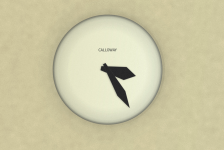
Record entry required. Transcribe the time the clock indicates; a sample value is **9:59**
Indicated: **3:25**
